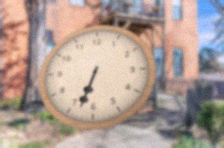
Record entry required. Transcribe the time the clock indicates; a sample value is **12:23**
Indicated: **6:33**
